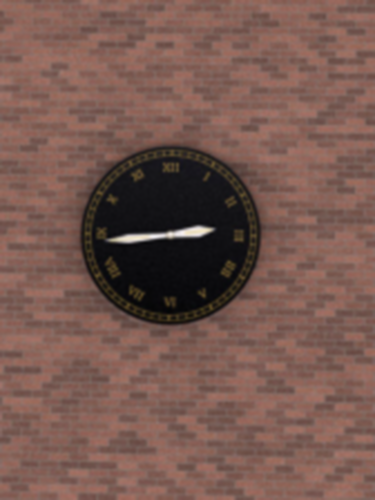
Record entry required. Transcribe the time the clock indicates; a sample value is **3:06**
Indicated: **2:44**
